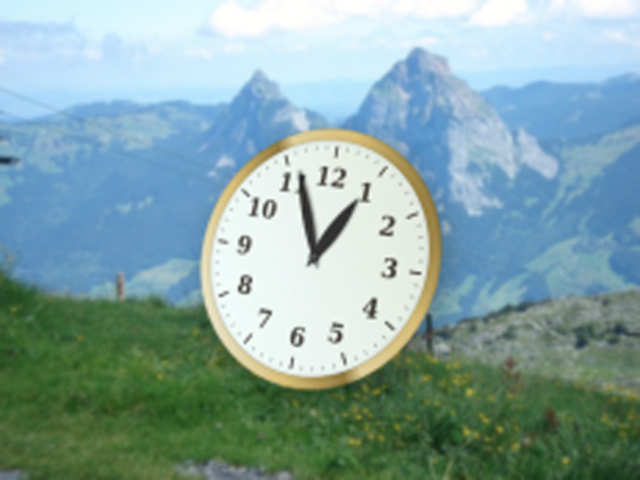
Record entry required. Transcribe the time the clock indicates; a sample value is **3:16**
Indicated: **12:56**
